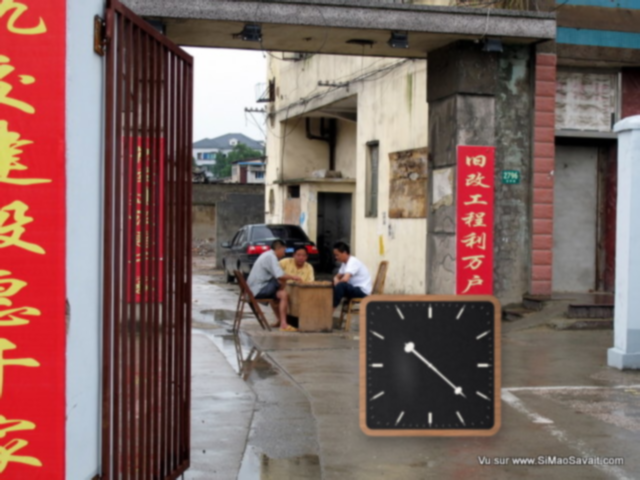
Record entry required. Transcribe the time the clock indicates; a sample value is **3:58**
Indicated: **10:22**
